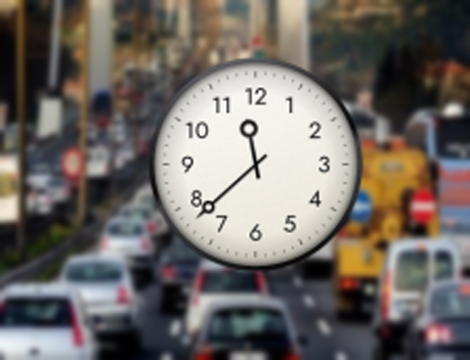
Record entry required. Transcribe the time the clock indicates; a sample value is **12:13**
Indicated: **11:38**
